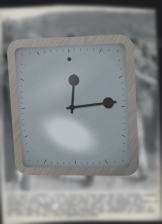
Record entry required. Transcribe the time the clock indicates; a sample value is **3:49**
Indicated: **12:14**
